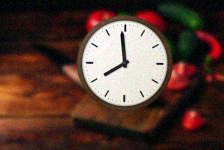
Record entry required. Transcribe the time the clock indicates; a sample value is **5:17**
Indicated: **7:59**
